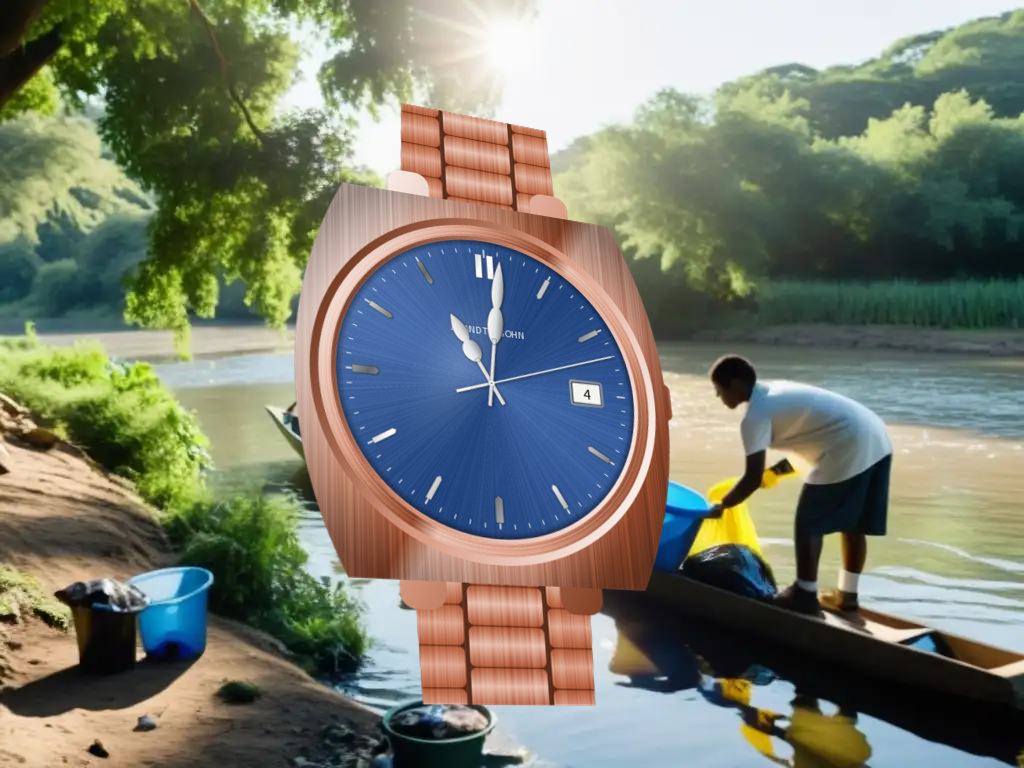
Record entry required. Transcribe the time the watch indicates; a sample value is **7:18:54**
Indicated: **11:01:12**
